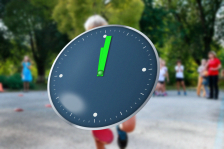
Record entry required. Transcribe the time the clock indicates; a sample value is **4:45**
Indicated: **12:01**
